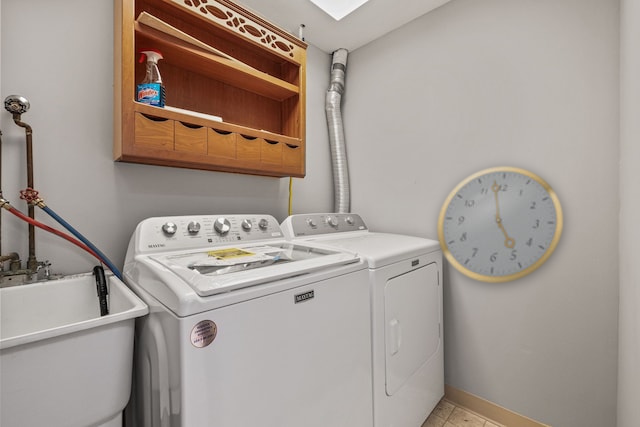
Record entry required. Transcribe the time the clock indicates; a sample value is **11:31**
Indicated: **4:58**
